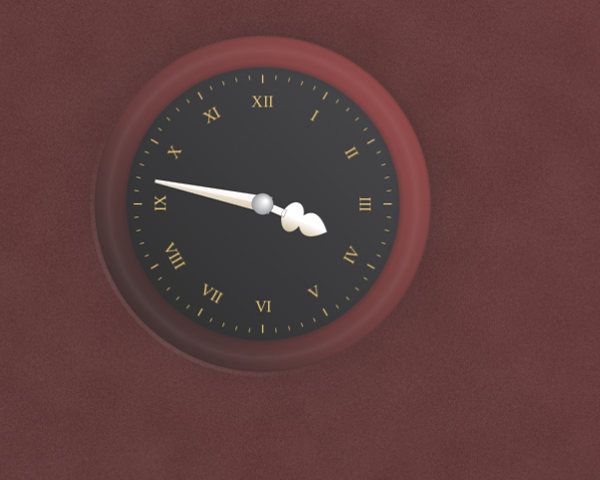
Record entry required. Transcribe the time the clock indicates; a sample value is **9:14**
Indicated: **3:47**
